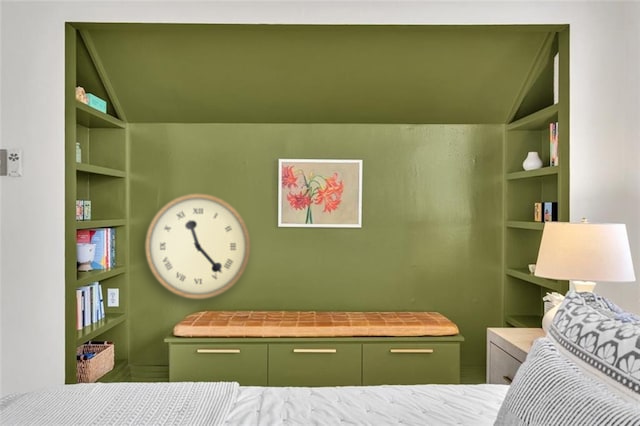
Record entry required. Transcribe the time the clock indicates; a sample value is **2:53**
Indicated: **11:23**
